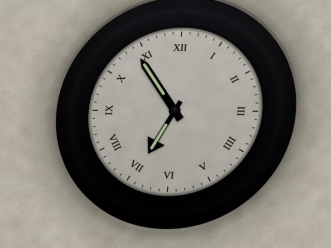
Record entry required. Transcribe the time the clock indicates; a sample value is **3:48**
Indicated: **6:54**
